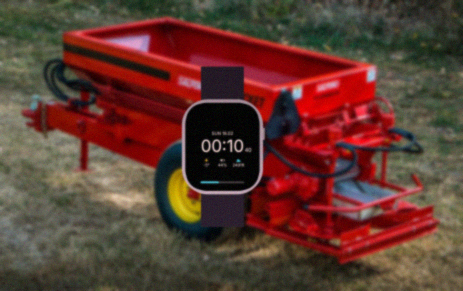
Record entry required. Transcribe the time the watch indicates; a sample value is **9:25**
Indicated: **0:10**
